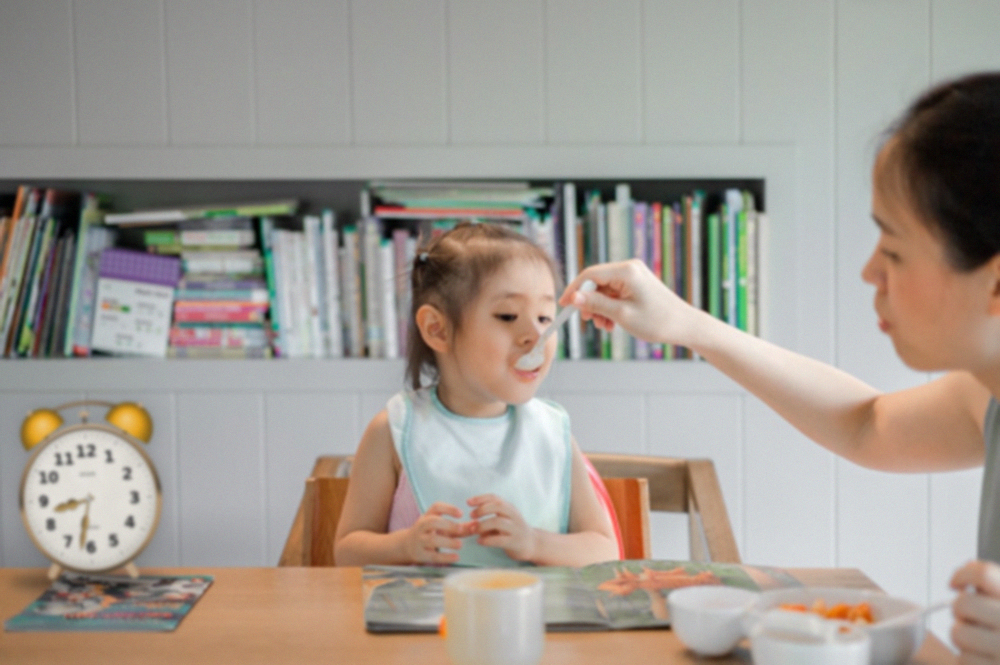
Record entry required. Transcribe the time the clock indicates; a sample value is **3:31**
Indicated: **8:32**
